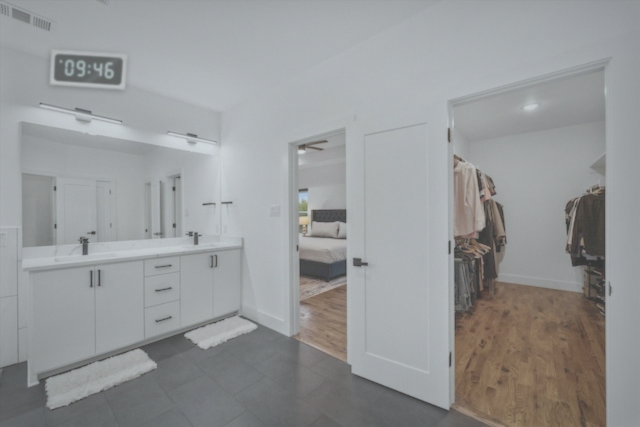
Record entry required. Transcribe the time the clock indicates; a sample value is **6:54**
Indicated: **9:46**
